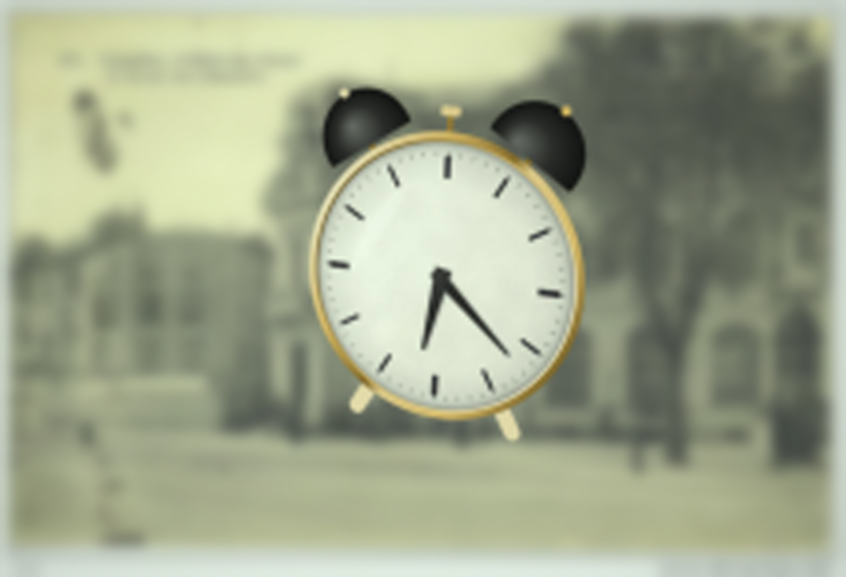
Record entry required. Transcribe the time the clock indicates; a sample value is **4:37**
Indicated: **6:22**
